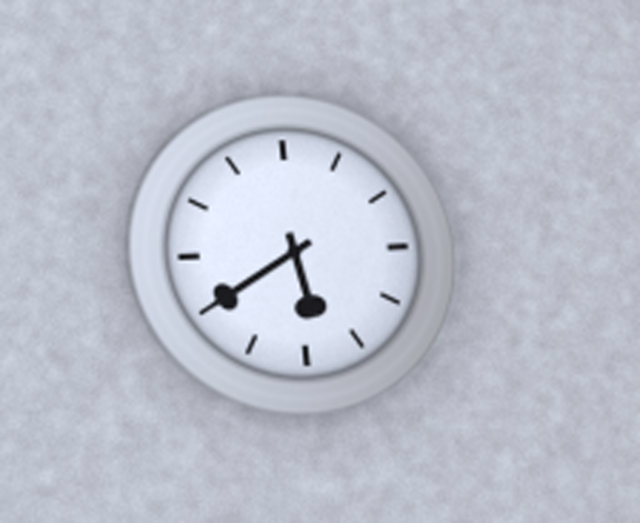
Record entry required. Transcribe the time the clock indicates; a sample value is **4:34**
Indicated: **5:40**
